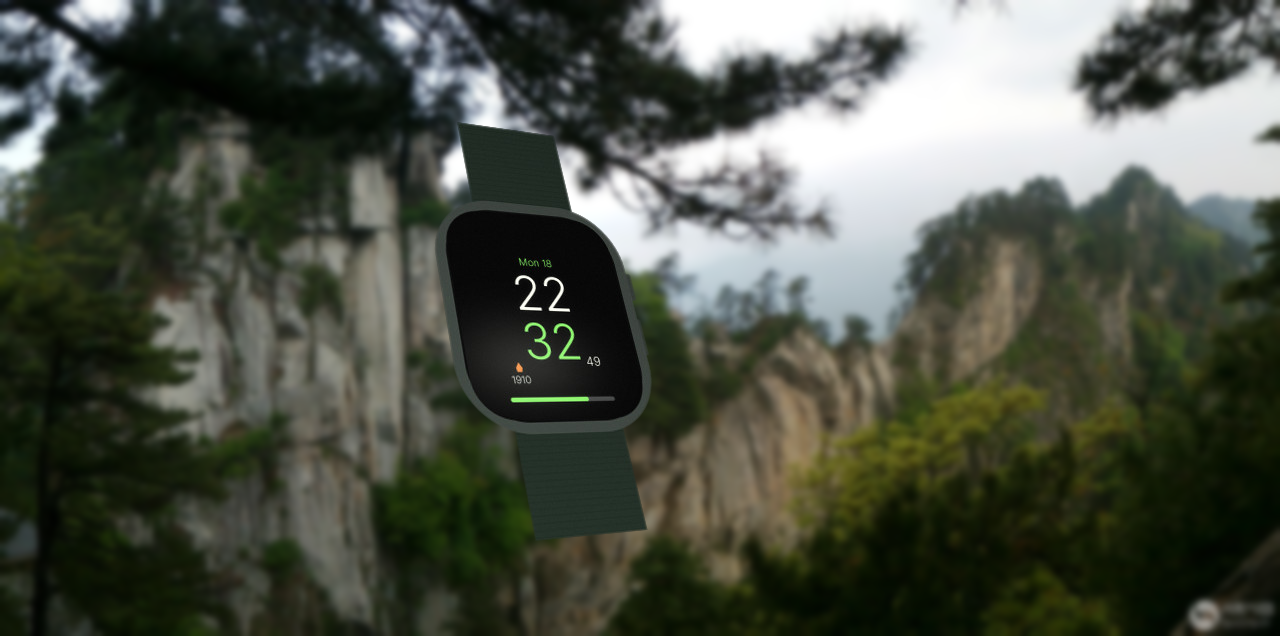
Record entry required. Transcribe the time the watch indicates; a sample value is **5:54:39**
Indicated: **22:32:49**
